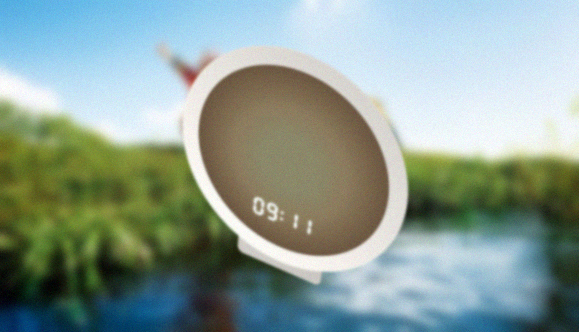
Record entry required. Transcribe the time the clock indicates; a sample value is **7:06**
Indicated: **9:11**
